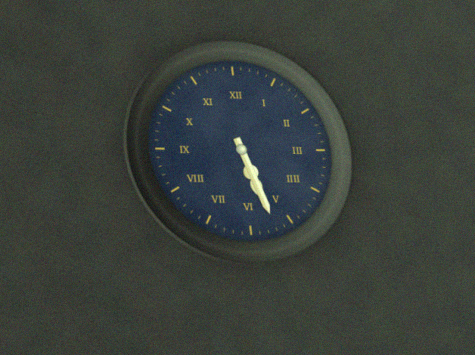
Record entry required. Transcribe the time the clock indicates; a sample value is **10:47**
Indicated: **5:27**
